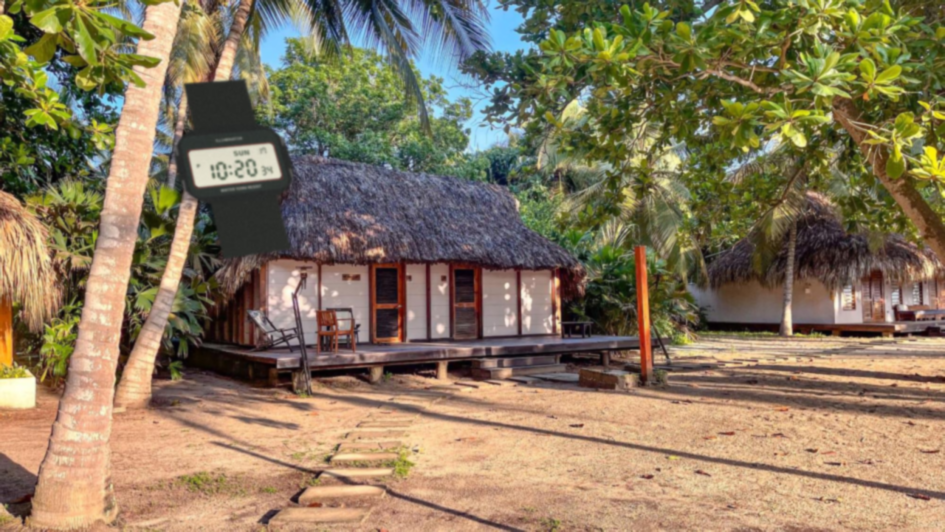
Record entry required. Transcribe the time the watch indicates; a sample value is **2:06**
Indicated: **10:20**
